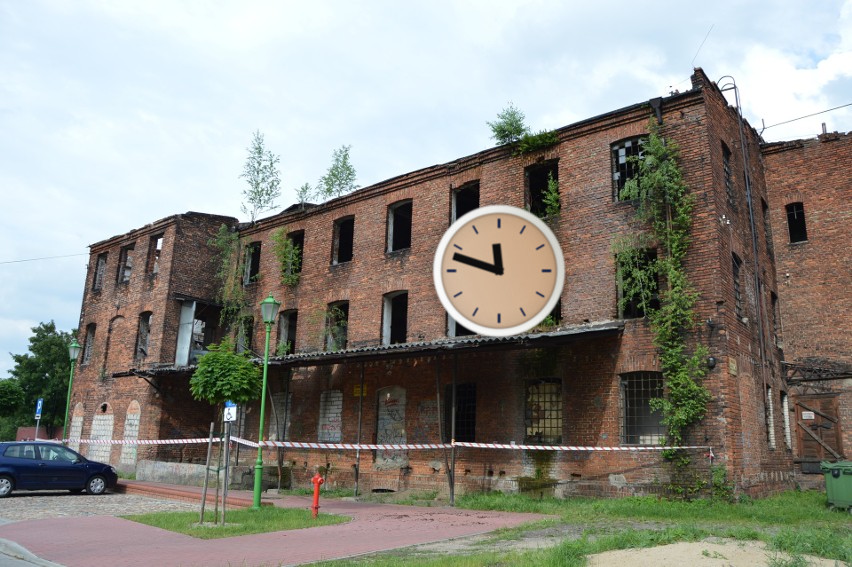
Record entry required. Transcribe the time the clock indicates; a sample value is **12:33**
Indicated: **11:48**
